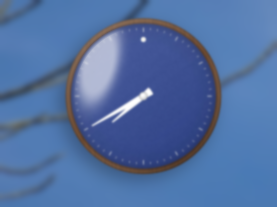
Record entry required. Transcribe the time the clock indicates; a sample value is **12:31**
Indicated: **7:40**
